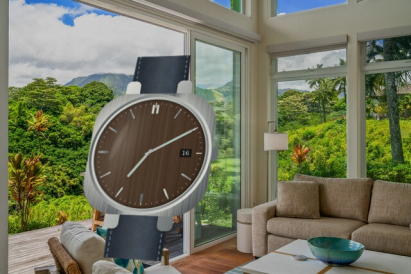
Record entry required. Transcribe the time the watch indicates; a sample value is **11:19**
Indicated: **7:10**
